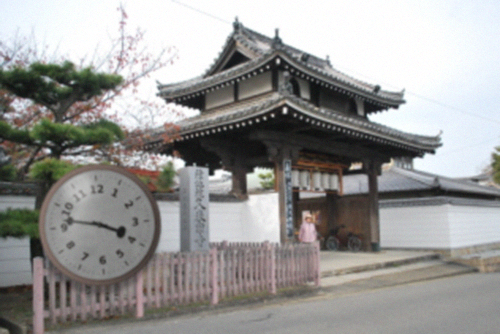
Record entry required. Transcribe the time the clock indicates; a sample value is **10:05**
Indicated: **3:47**
